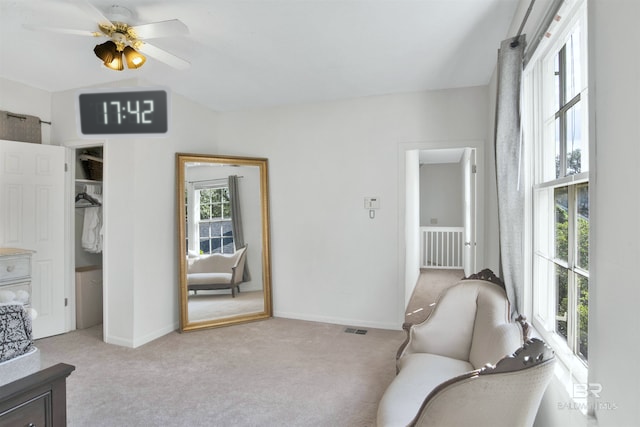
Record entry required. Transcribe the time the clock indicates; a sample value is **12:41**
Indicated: **17:42**
